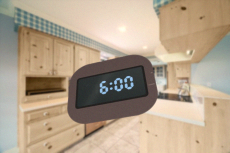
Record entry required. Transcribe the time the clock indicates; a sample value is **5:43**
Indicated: **6:00**
